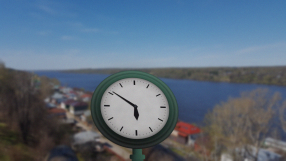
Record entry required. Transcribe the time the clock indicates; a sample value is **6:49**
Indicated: **5:51**
